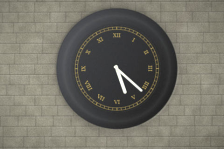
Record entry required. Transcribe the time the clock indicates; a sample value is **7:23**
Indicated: **5:22**
